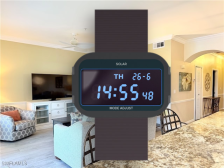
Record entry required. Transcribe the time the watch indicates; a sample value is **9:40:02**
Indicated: **14:55:48**
